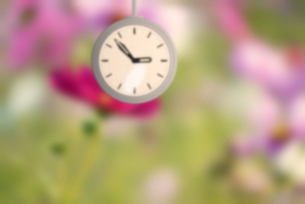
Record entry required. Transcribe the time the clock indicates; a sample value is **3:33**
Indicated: **2:53**
